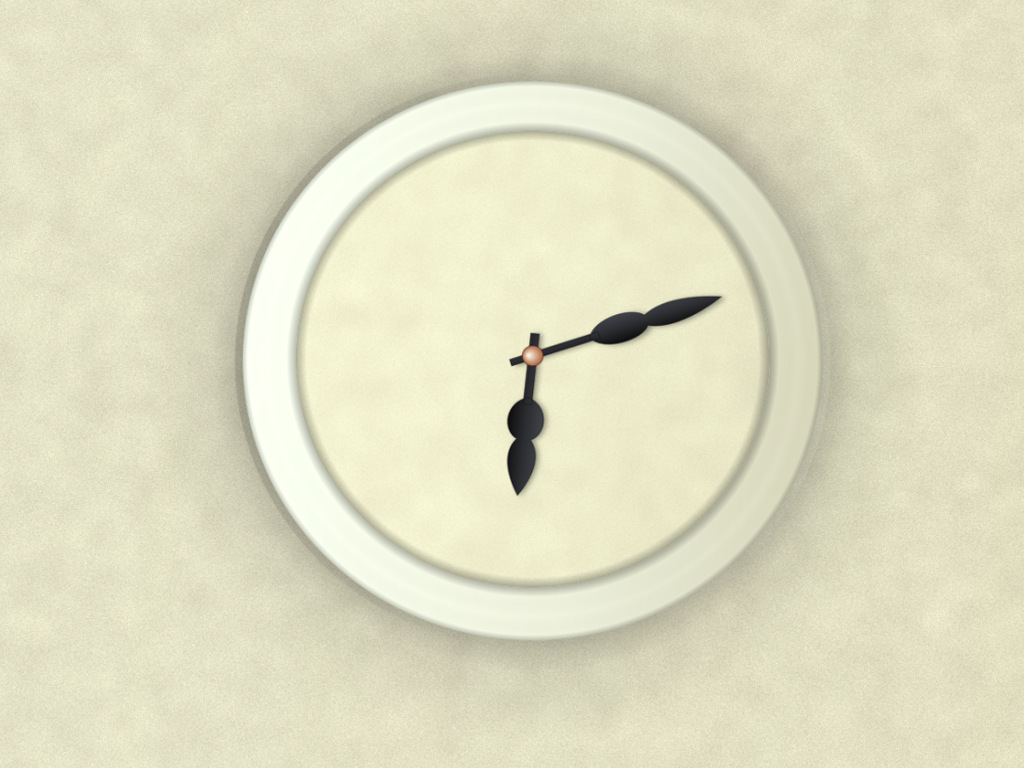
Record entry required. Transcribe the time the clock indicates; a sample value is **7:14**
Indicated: **6:12**
